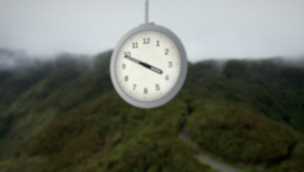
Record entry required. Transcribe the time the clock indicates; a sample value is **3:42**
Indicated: **3:49**
